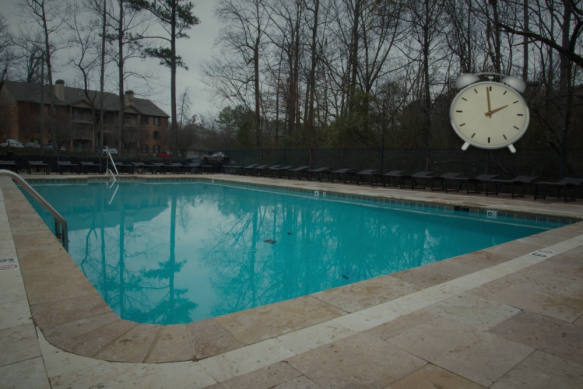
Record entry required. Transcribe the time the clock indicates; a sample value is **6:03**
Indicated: **1:59**
